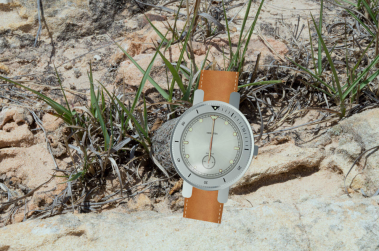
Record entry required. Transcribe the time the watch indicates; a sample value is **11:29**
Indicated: **6:00**
